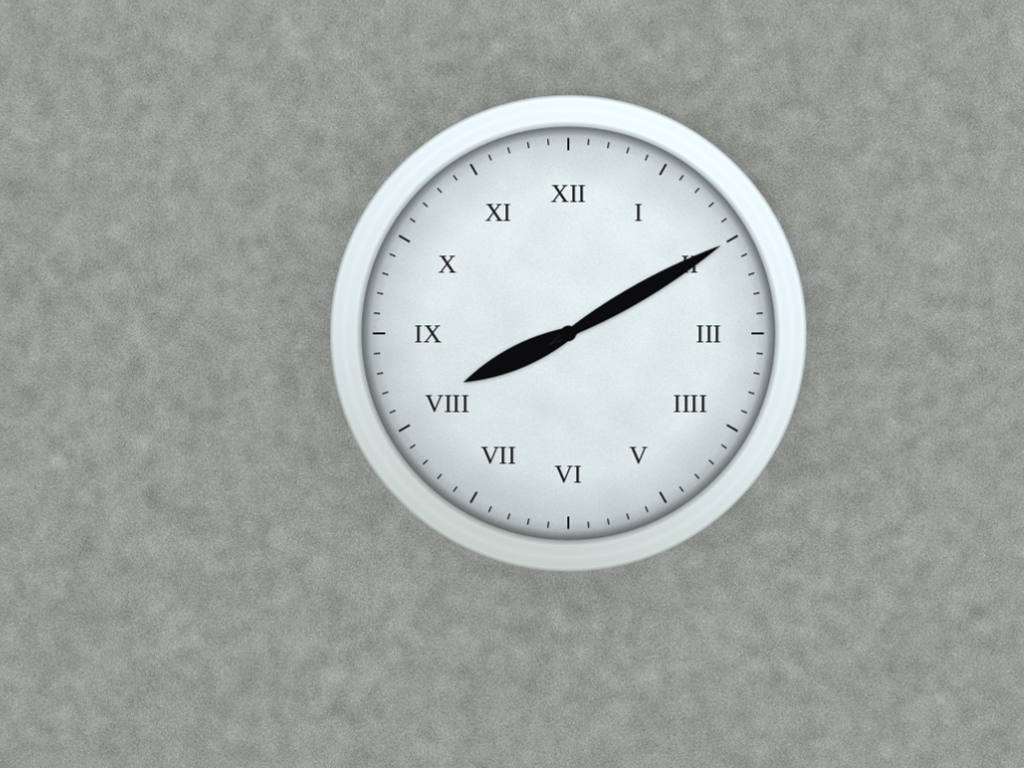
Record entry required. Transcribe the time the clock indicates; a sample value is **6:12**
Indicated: **8:10**
